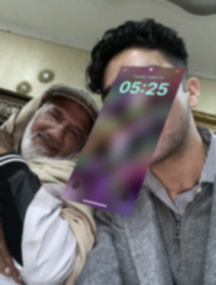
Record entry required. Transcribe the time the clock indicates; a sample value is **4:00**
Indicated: **5:25**
